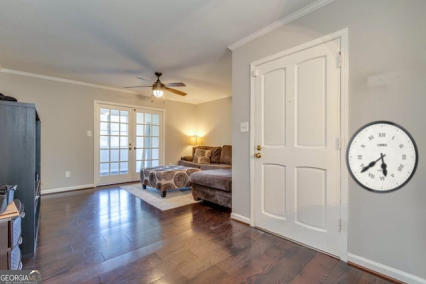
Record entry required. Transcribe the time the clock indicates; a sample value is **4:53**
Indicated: **5:39**
